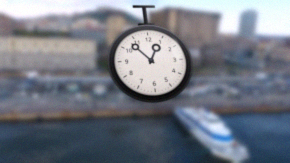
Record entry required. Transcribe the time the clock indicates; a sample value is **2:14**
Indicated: **12:53**
